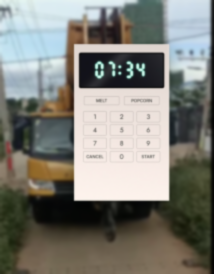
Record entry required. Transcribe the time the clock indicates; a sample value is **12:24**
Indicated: **7:34**
